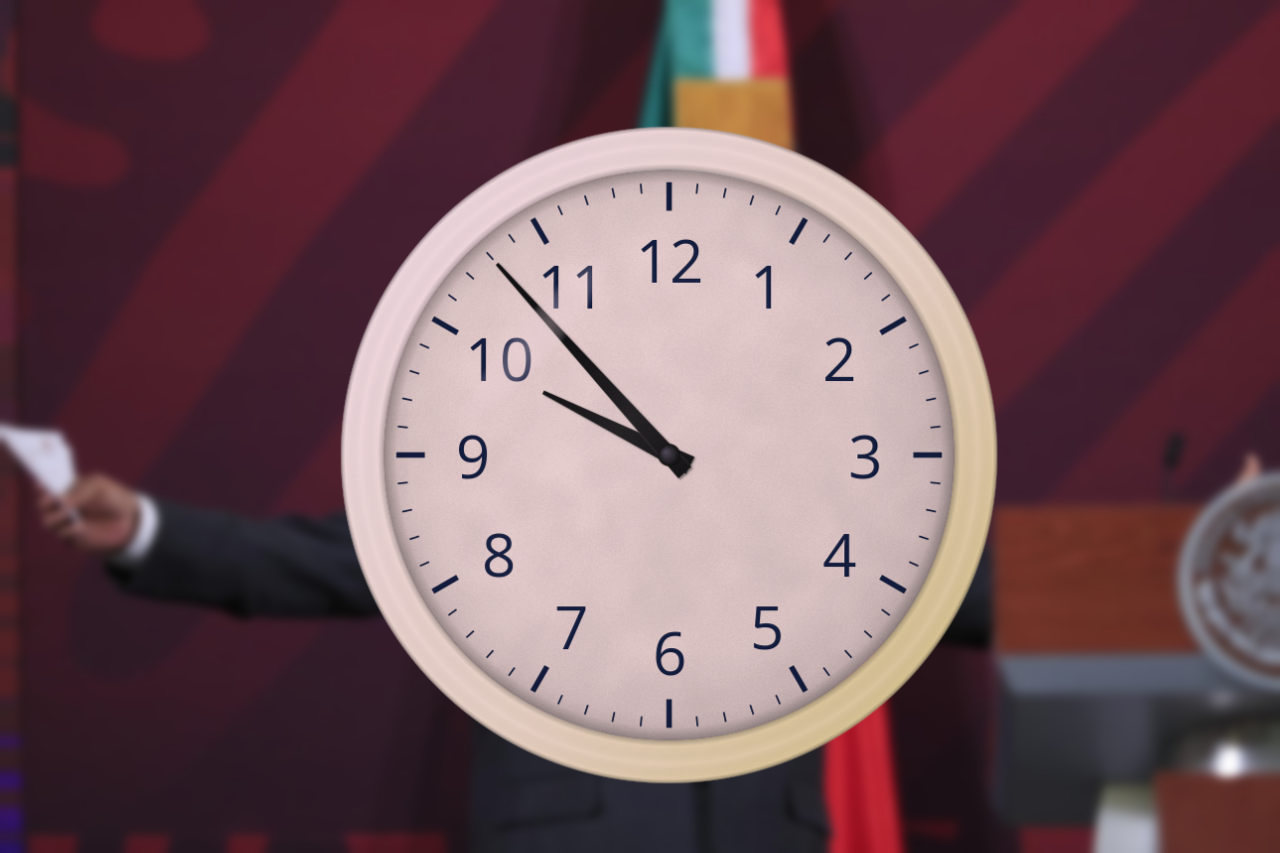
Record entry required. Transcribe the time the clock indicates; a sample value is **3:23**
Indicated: **9:53**
